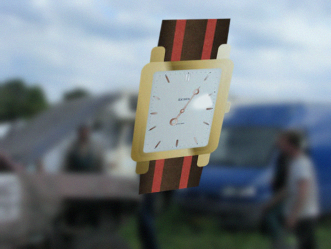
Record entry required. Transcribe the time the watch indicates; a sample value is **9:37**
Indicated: **7:05**
